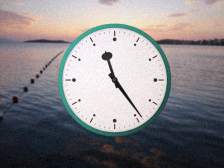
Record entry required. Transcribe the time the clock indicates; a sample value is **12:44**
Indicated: **11:24**
